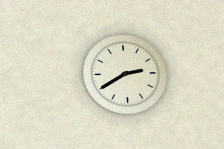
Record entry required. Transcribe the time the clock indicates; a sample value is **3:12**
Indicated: **2:40**
